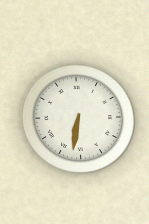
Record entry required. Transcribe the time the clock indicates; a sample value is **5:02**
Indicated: **6:32**
